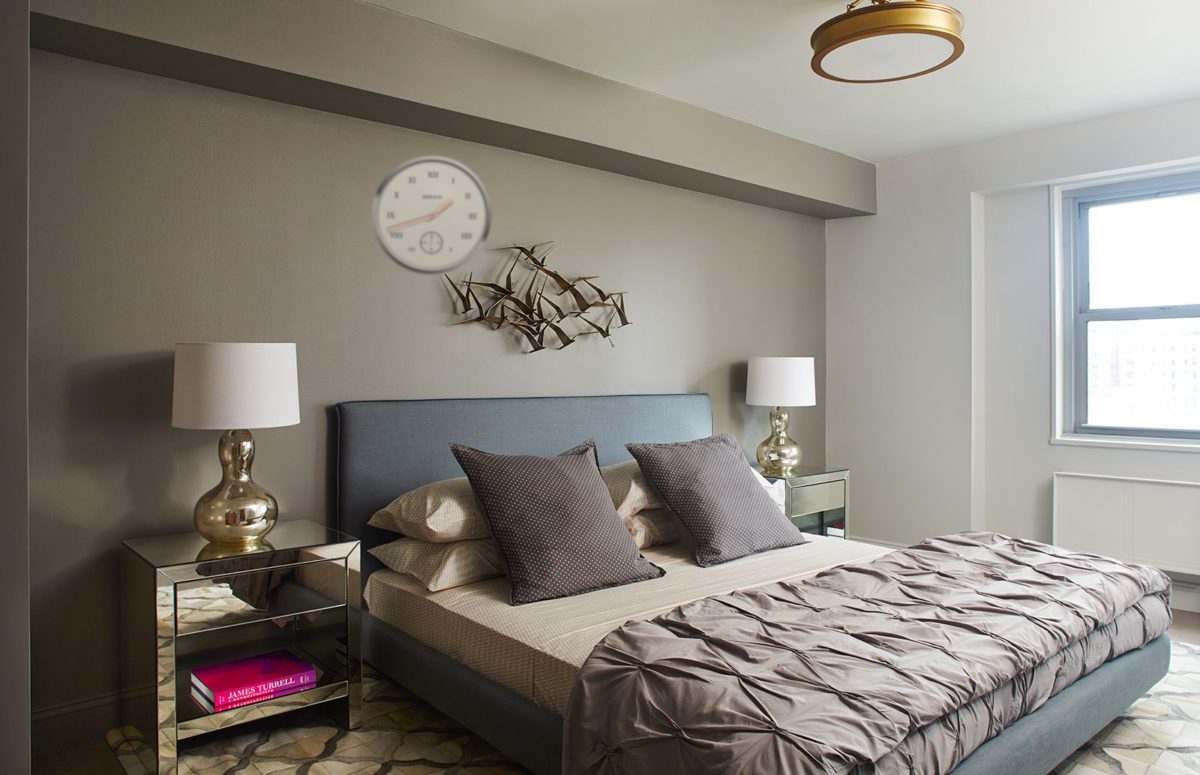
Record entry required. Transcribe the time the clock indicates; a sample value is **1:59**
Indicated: **1:42**
